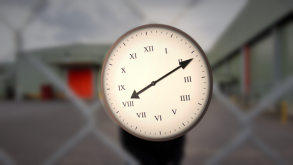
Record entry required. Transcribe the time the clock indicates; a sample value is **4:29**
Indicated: **8:11**
